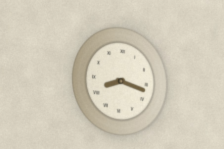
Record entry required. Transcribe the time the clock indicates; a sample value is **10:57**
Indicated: **8:17**
